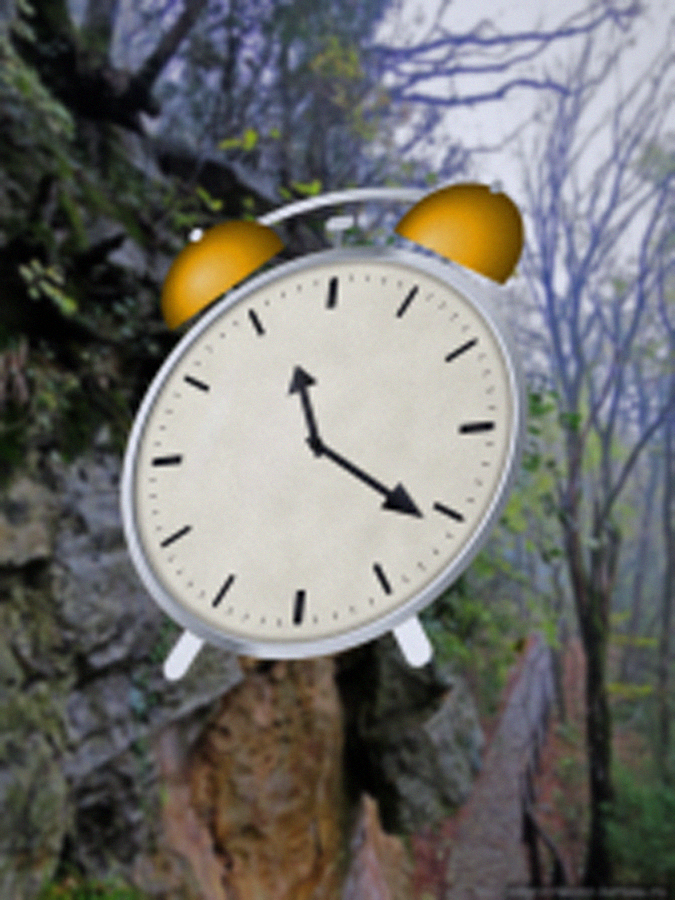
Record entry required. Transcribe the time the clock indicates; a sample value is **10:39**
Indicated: **11:21**
